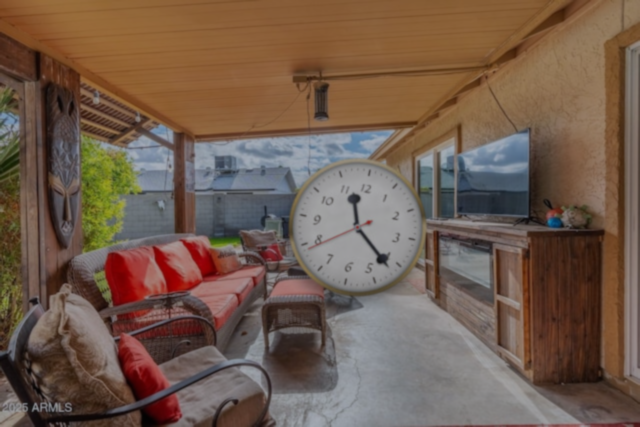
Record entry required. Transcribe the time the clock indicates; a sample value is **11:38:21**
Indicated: **11:21:39**
